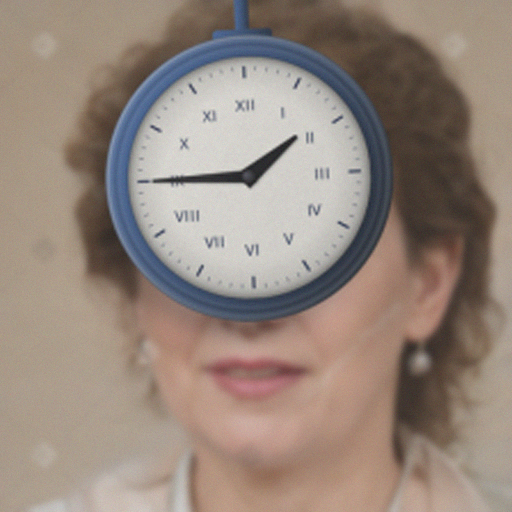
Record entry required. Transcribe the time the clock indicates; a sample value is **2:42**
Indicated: **1:45**
